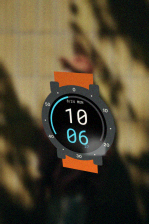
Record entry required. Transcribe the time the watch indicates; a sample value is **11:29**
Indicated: **10:06**
